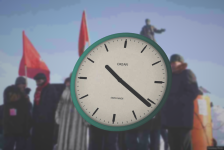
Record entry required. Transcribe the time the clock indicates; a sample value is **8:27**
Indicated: **10:21**
